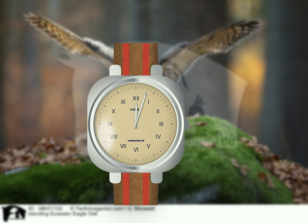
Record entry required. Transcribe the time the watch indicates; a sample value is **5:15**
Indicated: **12:03**
